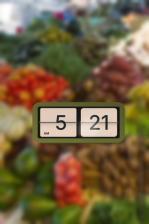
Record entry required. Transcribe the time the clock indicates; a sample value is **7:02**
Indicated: **5:21**
